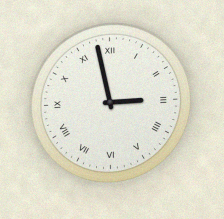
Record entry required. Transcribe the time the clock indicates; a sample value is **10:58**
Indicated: **2:58**
